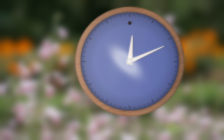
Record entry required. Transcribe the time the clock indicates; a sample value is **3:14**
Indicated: **12:11**
